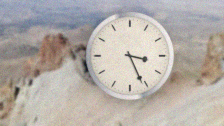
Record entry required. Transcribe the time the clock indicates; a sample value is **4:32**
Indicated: **3:26**
